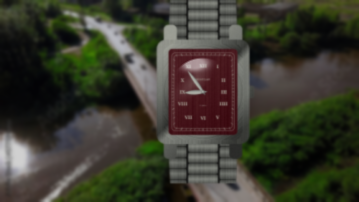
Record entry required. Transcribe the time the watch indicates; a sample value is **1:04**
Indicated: **8:54**
